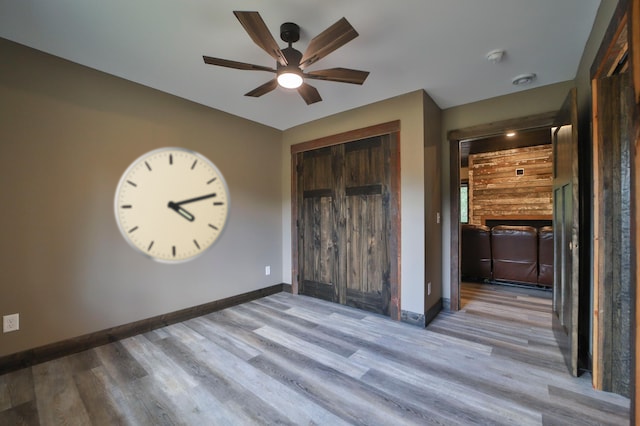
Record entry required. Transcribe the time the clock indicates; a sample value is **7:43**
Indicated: **4:13**
